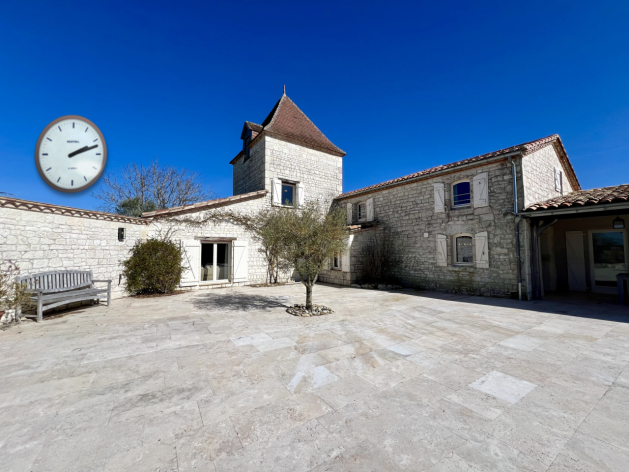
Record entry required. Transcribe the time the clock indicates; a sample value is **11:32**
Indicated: **2:12**
